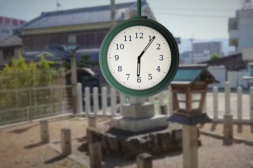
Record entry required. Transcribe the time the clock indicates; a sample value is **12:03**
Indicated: **6:06**
